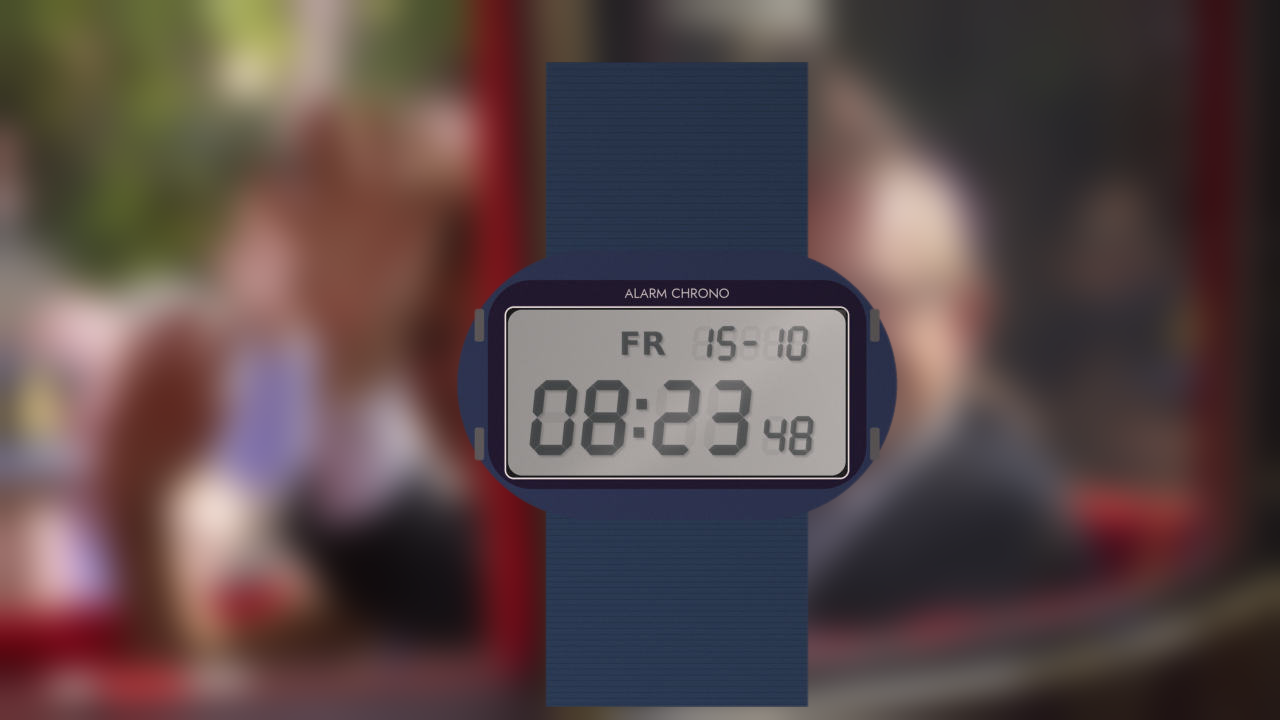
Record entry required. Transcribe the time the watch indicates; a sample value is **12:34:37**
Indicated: **8:23:48**
